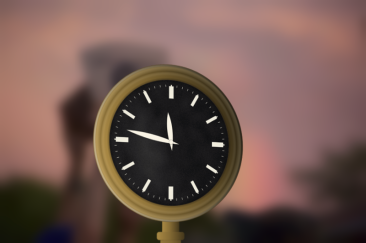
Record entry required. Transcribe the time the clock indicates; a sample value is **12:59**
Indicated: **11:47**
